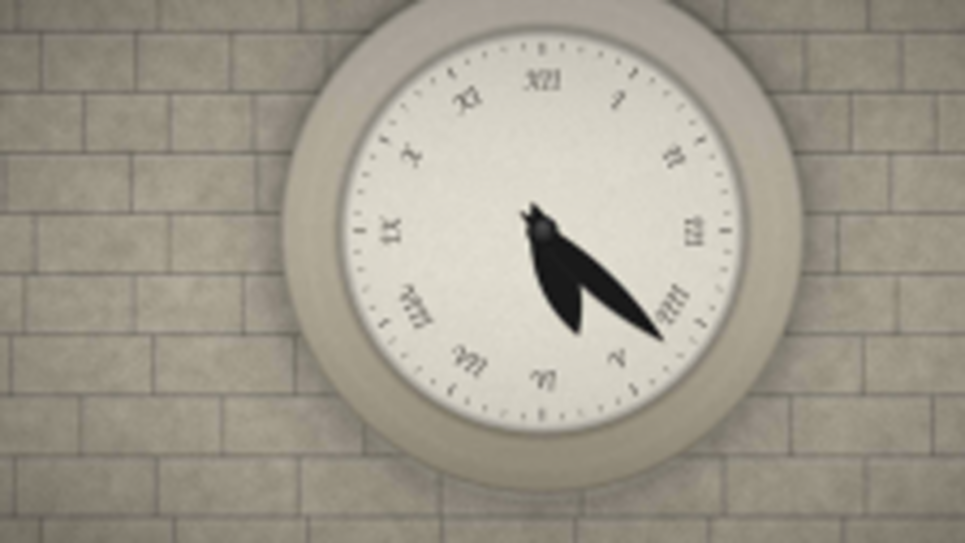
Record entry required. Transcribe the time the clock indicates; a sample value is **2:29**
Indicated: **5:22**
